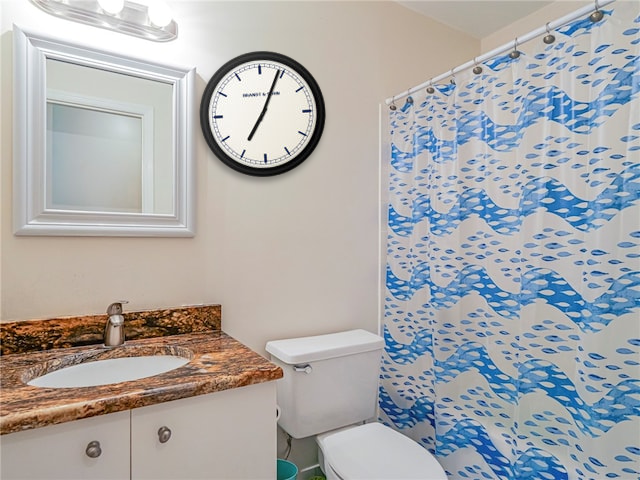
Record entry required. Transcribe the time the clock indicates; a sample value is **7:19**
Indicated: **7:04**
